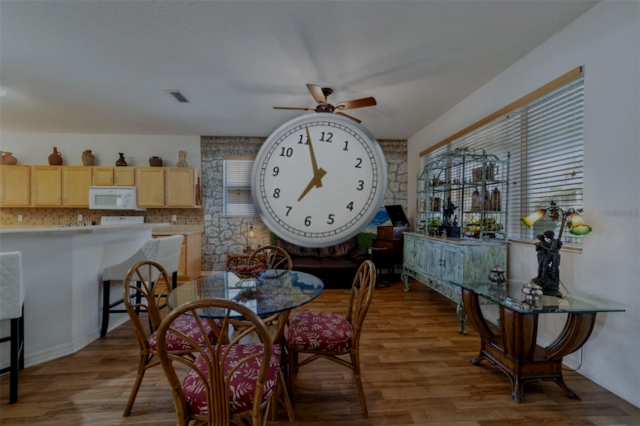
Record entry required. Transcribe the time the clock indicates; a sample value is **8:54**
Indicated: **6:56**
